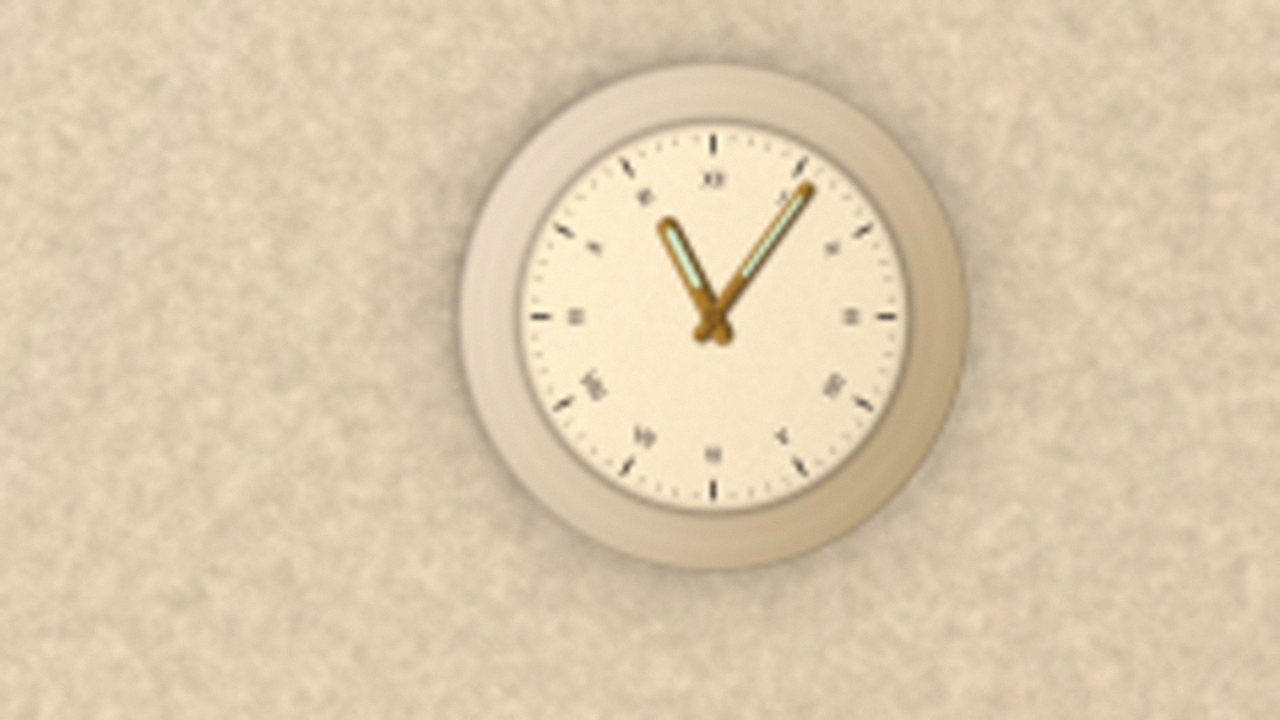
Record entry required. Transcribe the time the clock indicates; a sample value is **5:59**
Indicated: **11:06**
